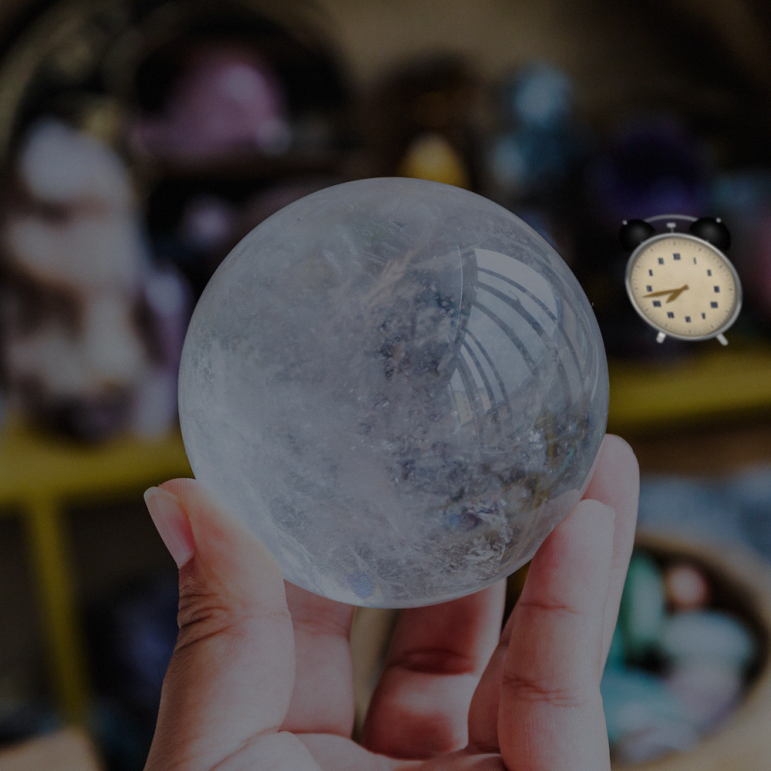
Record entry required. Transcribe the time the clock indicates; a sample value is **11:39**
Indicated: **7:43**
